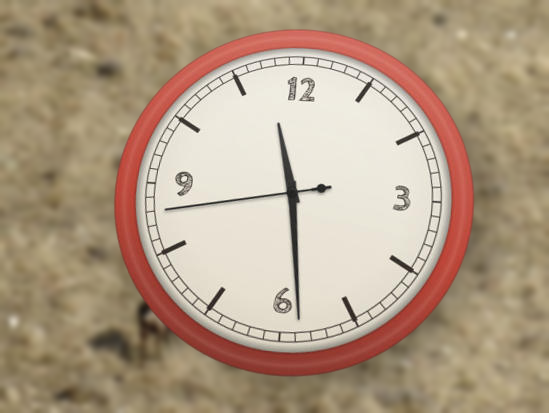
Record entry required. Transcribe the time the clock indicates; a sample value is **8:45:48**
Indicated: **11:28:43**
